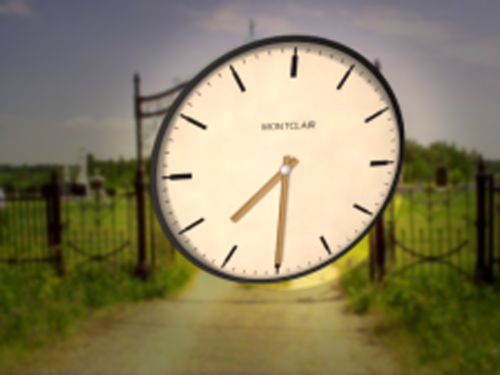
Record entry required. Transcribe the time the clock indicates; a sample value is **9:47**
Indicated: **7:30**
